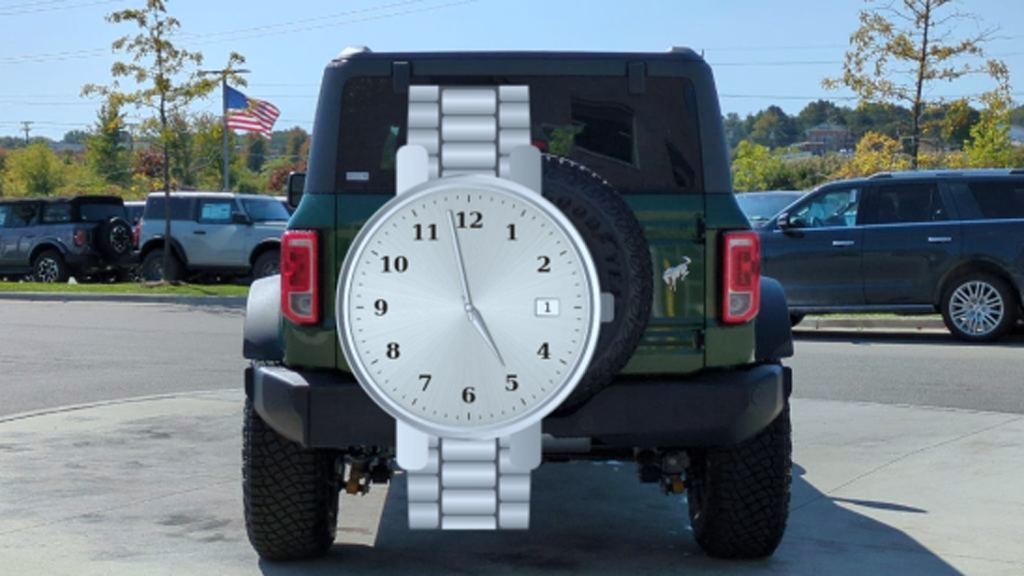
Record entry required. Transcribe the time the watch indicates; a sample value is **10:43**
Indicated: **4:58**
